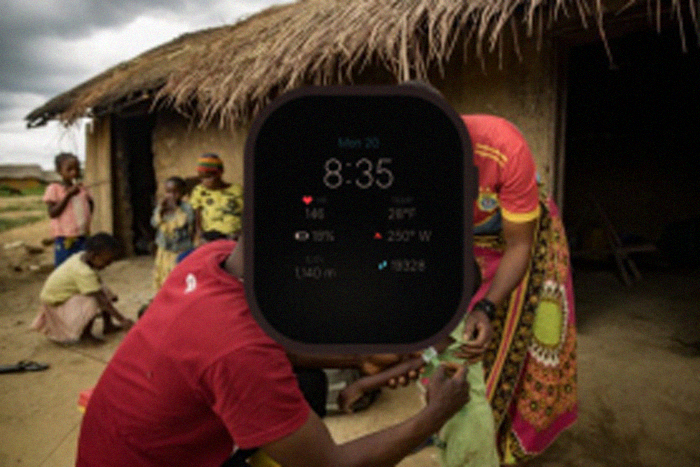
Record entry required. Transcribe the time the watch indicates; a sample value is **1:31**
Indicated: **8:35**
